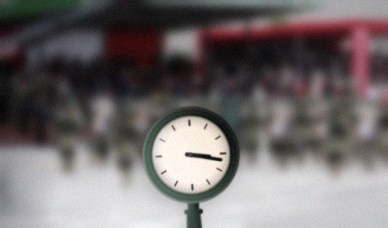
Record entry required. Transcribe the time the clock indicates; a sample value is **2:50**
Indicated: **3:17**
